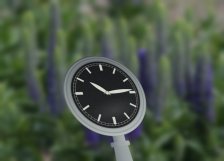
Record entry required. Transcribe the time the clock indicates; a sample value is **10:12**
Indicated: **10:14**
